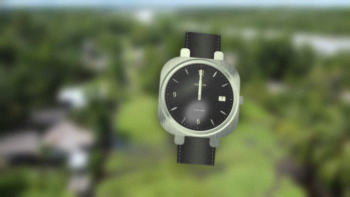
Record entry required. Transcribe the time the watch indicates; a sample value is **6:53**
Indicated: **12:00**
